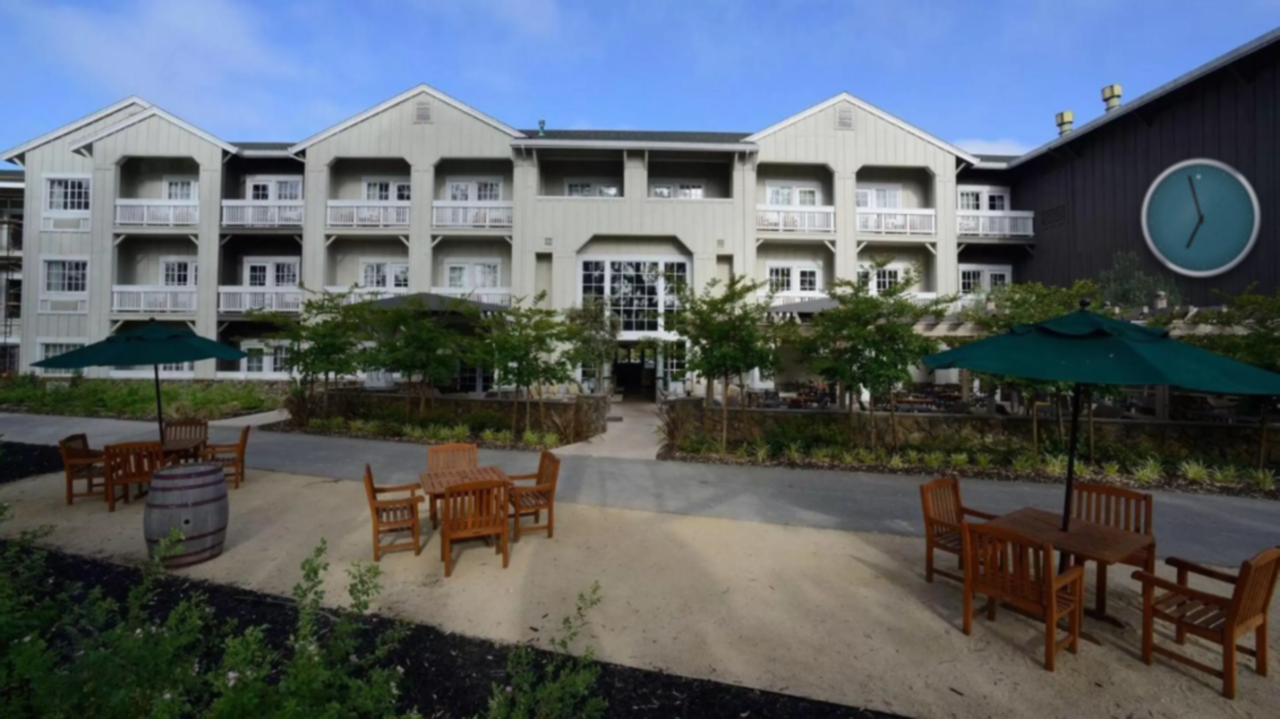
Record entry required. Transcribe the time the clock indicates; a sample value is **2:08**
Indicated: **6:58**
